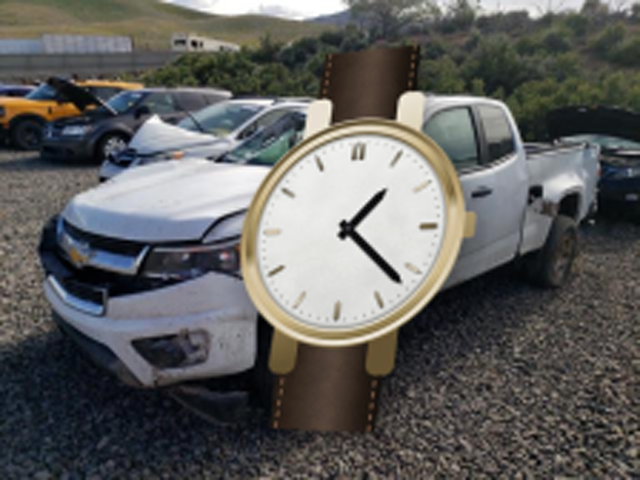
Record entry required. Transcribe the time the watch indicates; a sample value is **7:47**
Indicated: **1:22**
